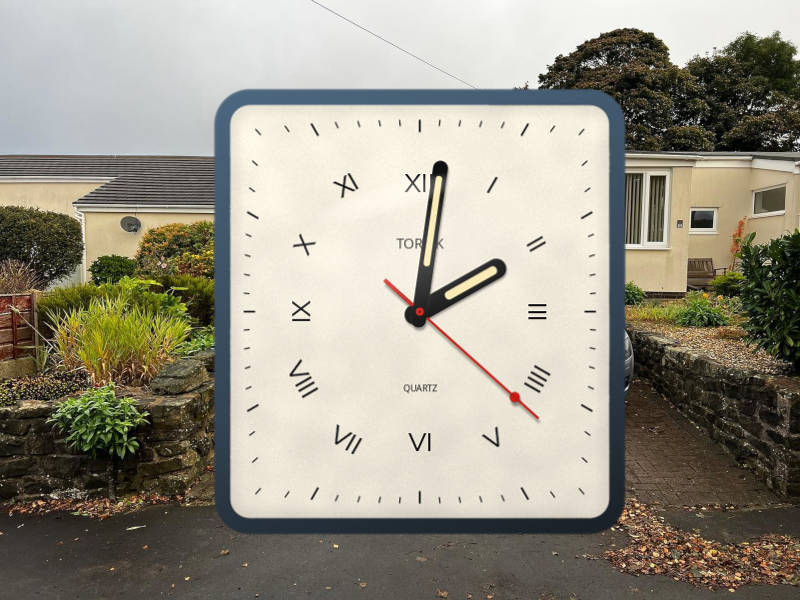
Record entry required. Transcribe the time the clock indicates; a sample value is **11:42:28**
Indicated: **2:01:22**
